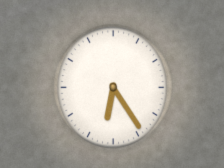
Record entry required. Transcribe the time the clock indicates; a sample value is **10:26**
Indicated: **6:24**
